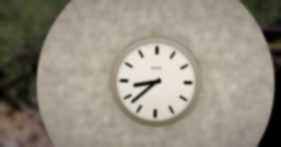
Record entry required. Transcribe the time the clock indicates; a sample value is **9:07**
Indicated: **8:38**
